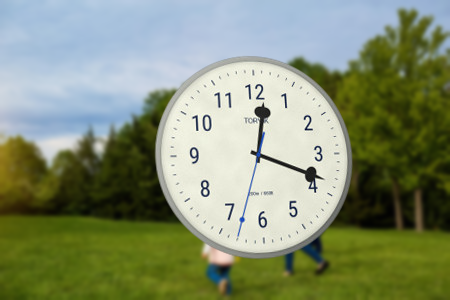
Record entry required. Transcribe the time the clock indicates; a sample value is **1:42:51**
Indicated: **12:18:33**
